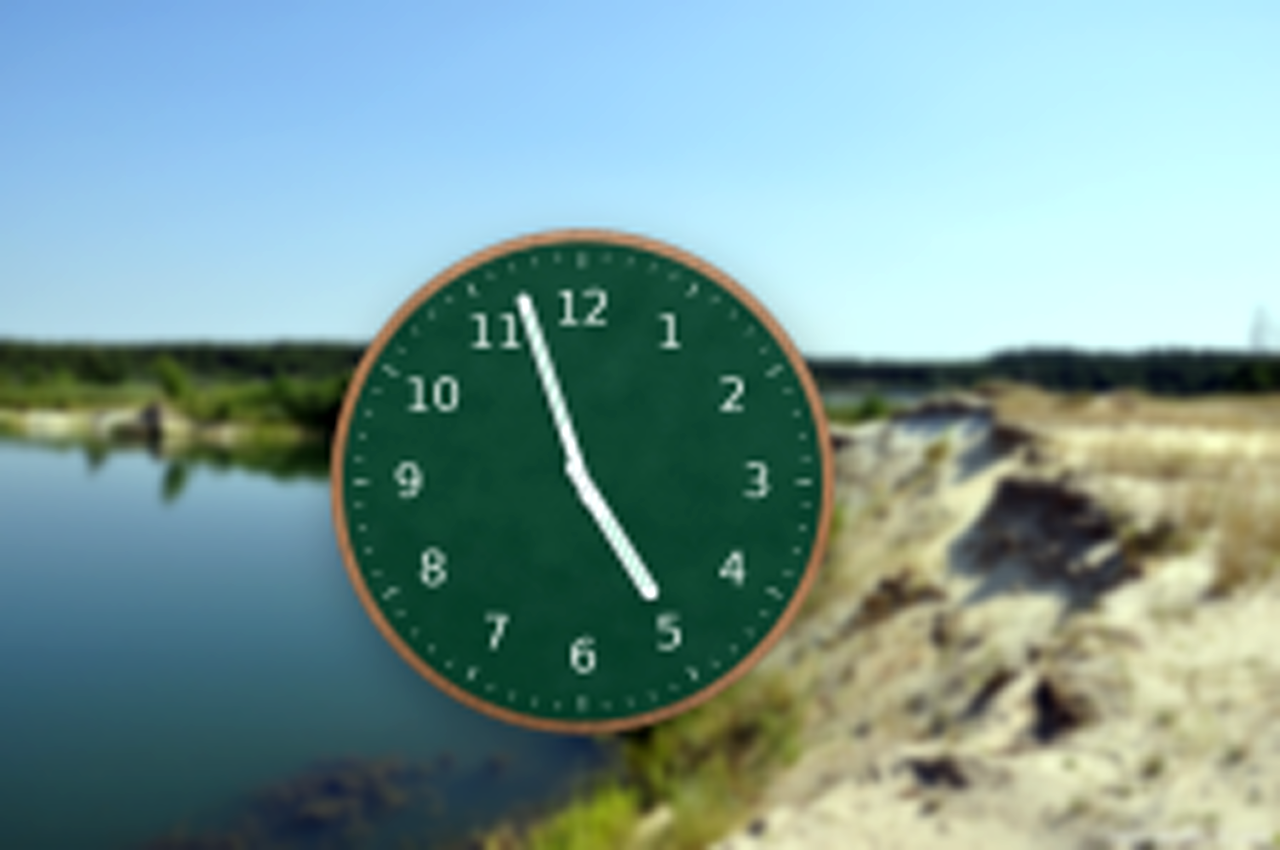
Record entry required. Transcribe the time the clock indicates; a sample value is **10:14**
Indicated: **4:57**
